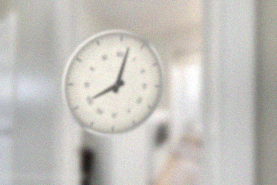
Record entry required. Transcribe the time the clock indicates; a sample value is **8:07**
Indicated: **8:02**
